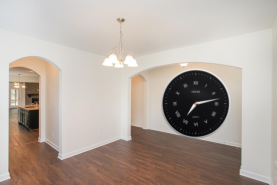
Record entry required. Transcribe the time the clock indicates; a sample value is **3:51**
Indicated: **7:13**
